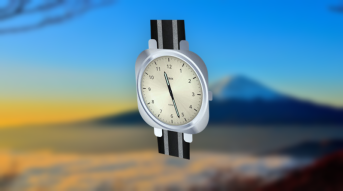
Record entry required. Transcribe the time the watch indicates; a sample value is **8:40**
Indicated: **11:27**
